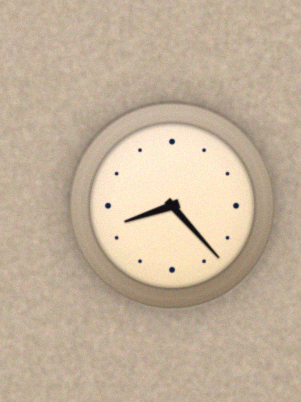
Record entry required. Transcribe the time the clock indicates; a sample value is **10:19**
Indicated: **8:23**
